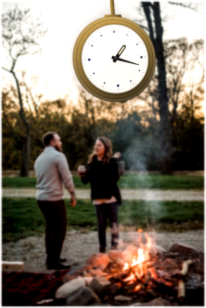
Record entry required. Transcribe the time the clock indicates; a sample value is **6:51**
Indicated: **1:18**
